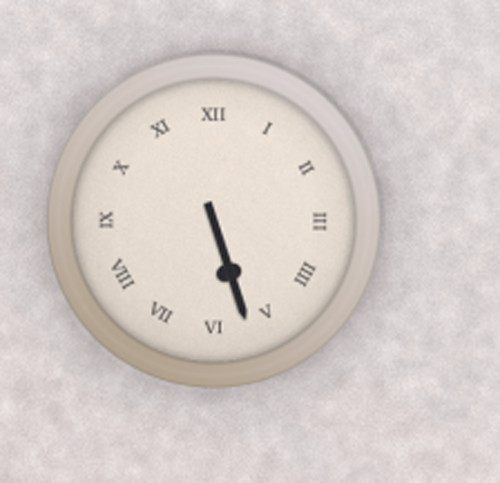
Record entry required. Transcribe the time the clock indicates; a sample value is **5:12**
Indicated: **5:27**
